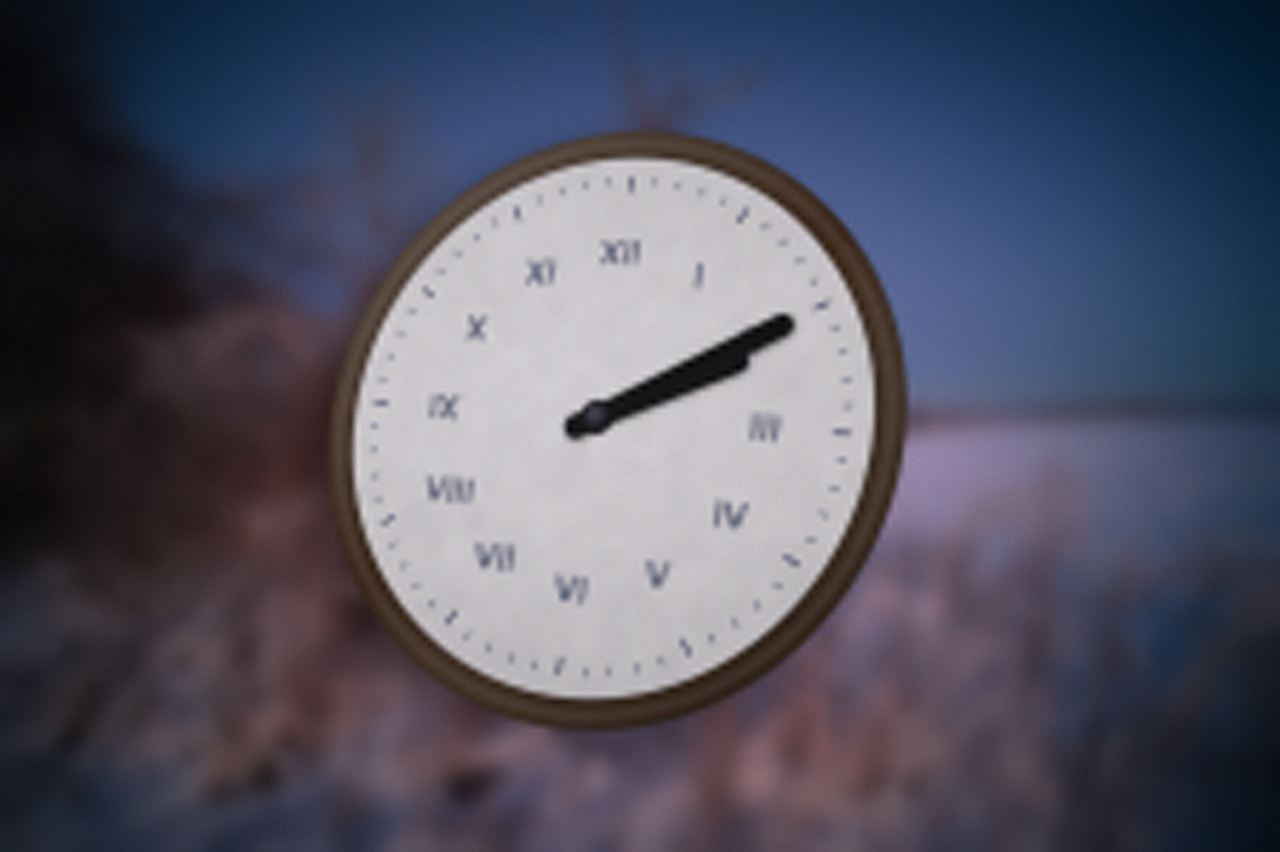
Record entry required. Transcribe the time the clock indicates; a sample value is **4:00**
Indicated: **2:10**
